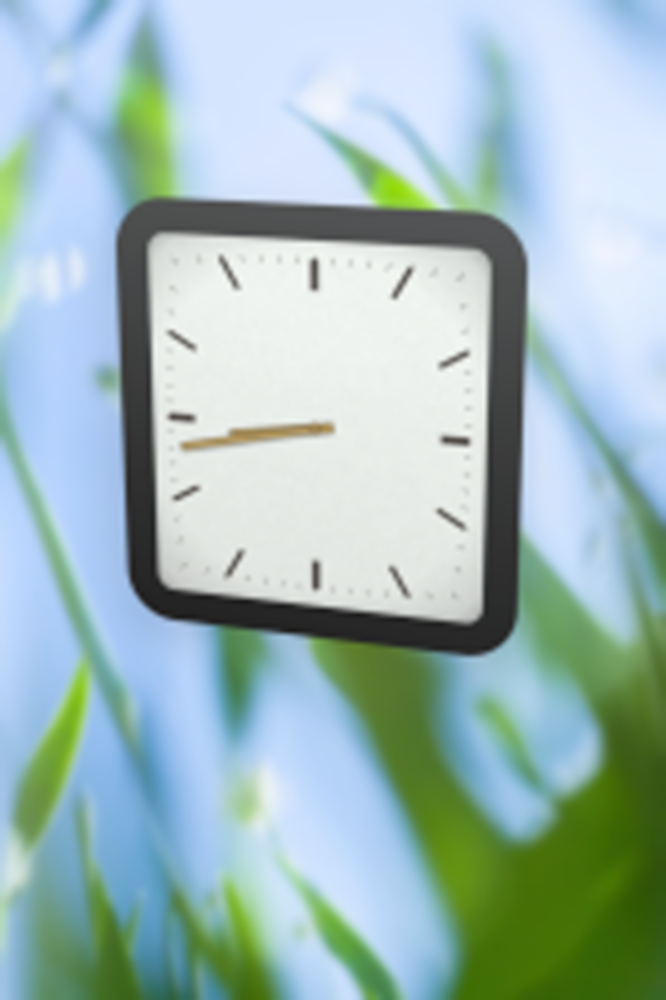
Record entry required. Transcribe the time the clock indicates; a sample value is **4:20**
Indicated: **8:43**
